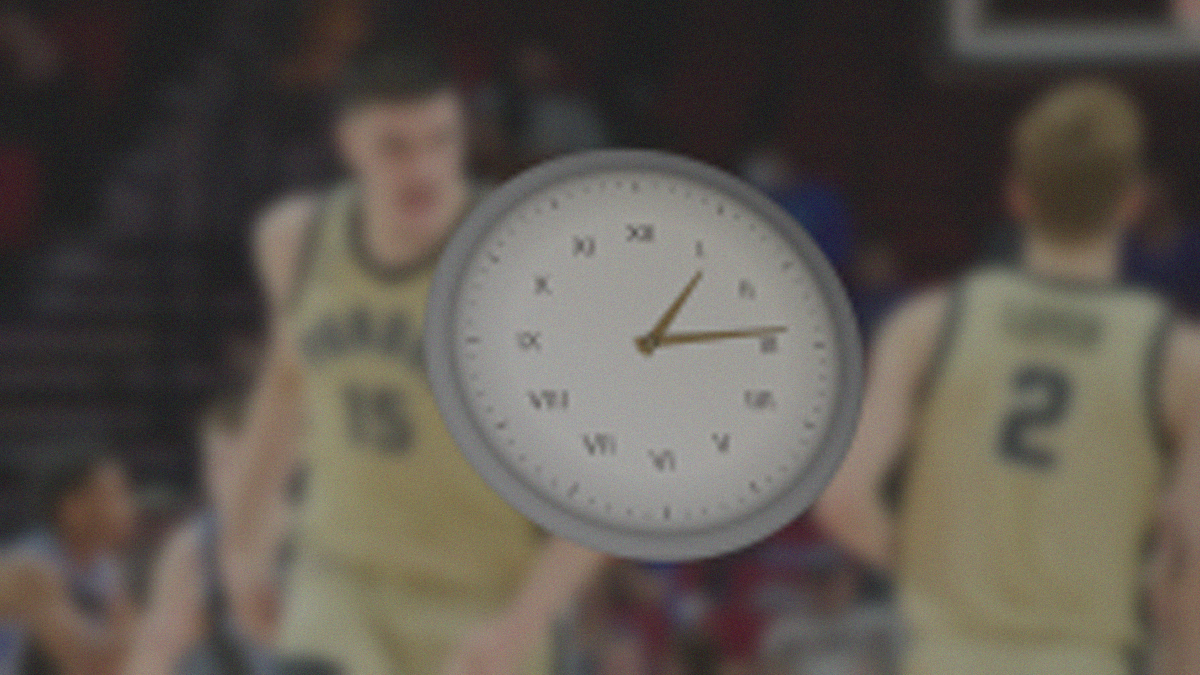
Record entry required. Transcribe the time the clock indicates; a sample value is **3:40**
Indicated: **1:14**
